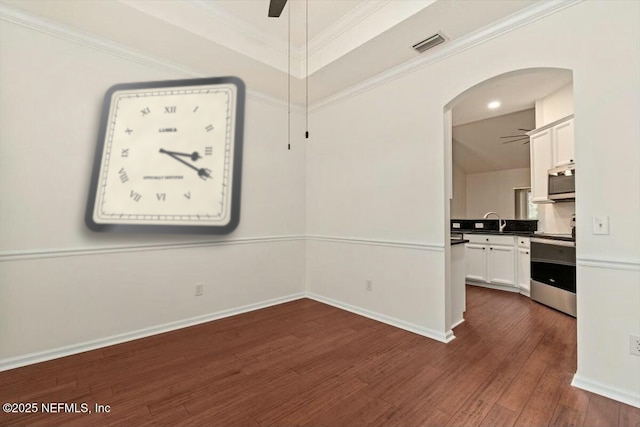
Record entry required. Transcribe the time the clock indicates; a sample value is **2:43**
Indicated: **3:20**
